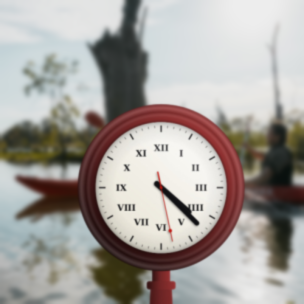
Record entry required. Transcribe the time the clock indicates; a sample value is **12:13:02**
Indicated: **4:22:28**
